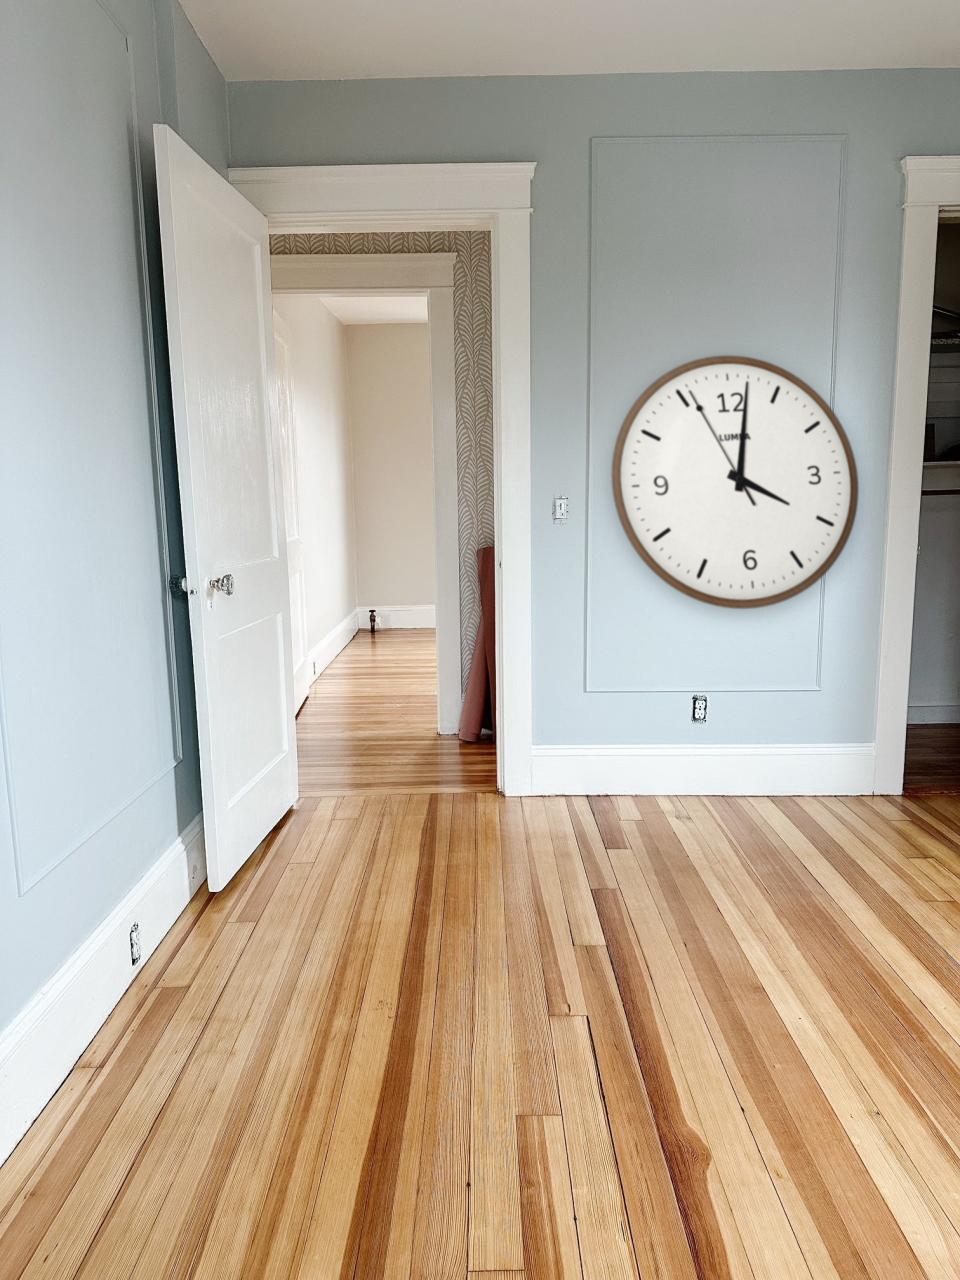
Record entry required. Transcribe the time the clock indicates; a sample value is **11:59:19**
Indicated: **4:01:56**
